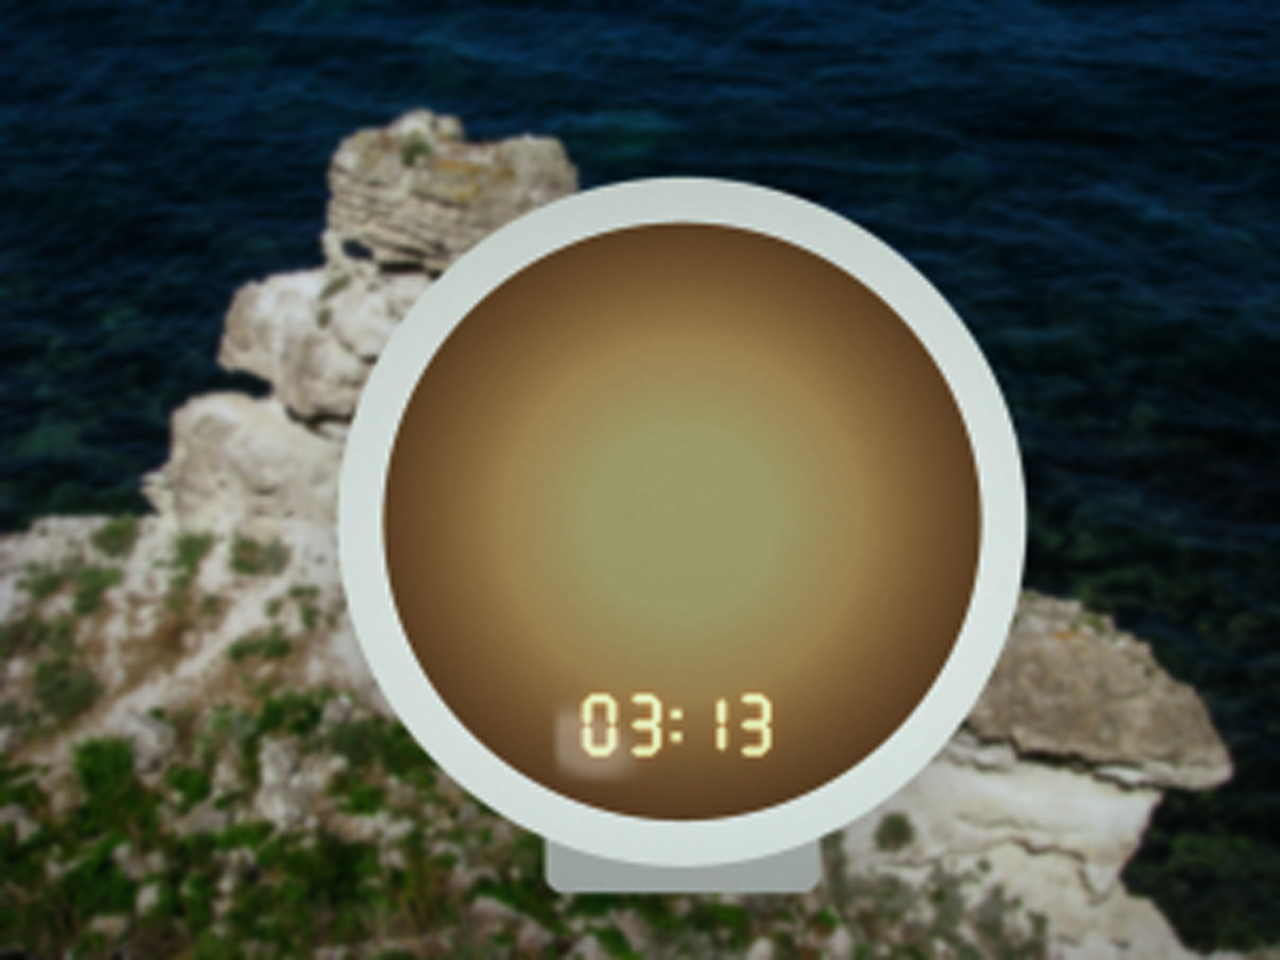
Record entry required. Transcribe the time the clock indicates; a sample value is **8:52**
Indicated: **3:13**
